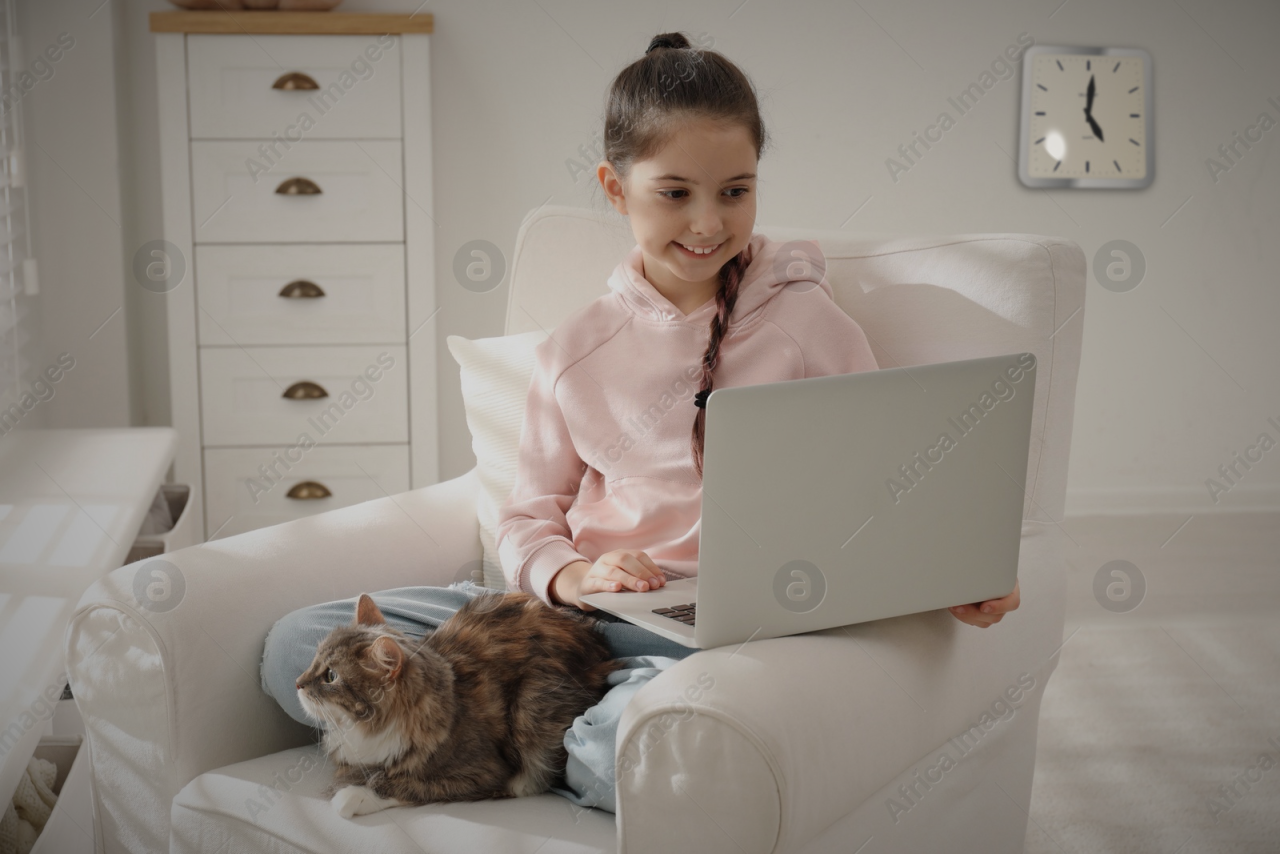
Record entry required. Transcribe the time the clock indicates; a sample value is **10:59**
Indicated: **5:01**
